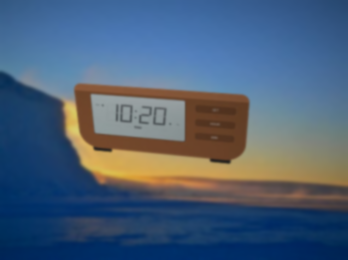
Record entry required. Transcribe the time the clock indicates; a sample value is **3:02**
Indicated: **10:20**
